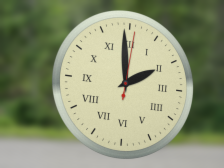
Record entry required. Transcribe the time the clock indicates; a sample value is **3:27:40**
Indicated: **1:59:01**
